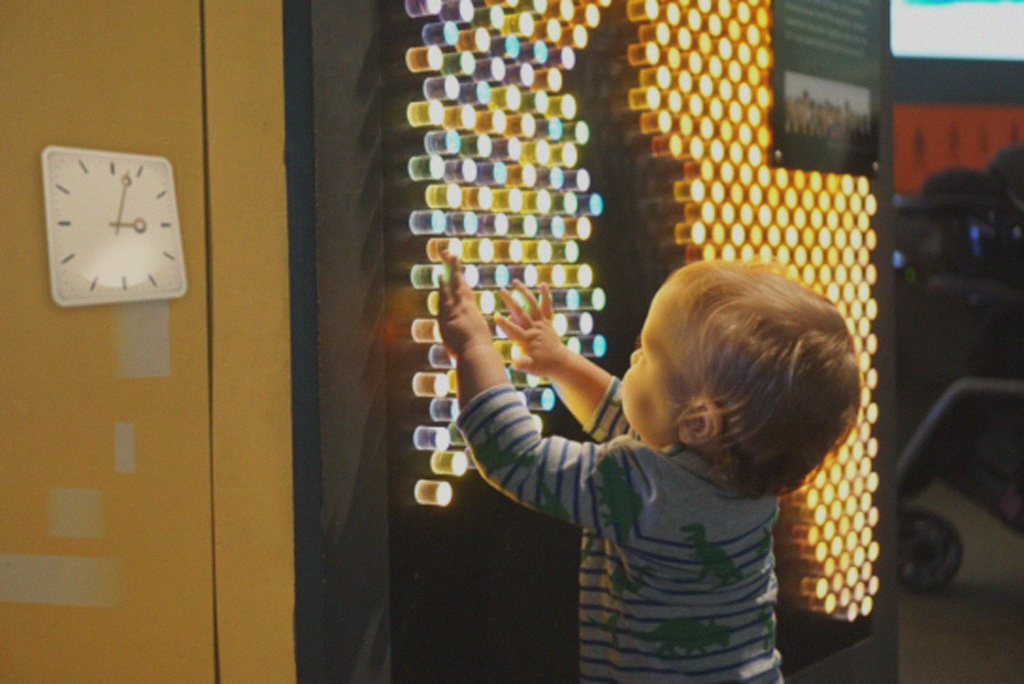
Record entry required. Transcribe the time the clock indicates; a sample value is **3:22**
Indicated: **3:03**
